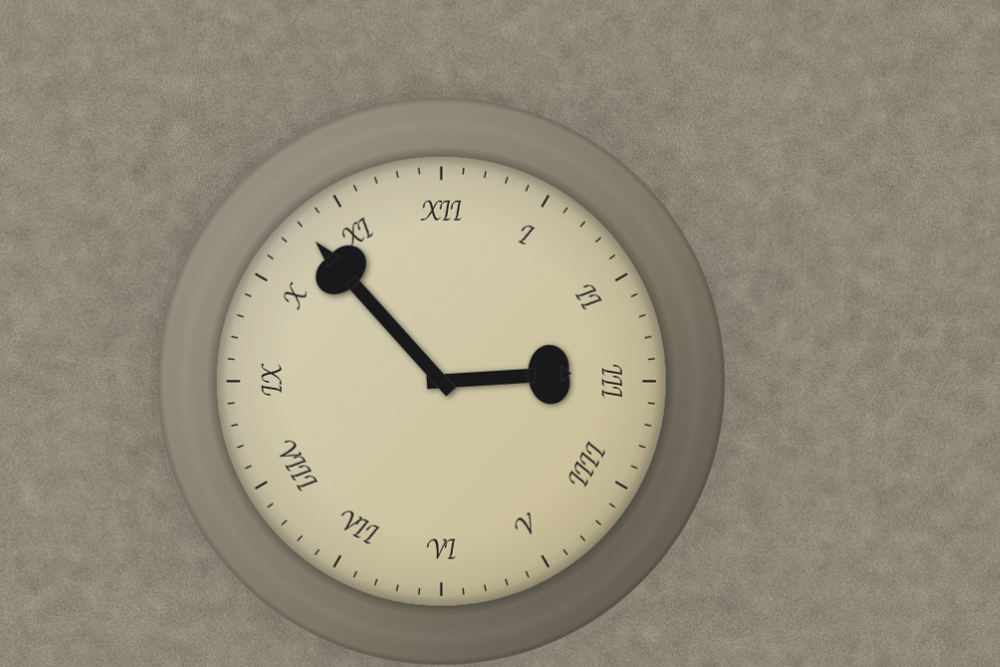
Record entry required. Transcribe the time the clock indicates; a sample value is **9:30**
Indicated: **2:53**
